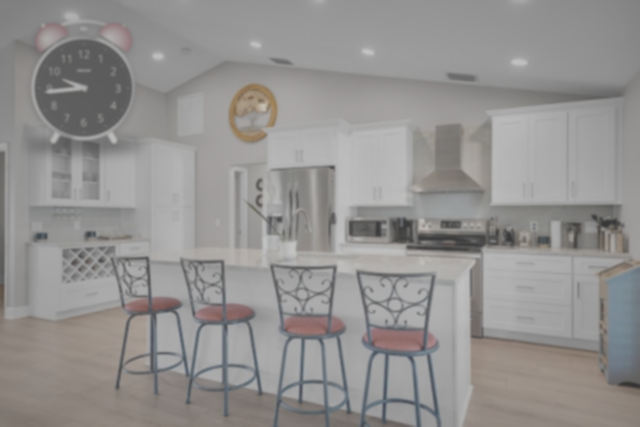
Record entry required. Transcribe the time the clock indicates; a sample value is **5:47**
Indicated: **9:44**
